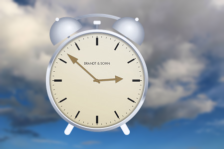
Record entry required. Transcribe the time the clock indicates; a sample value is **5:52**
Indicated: **2:52**
